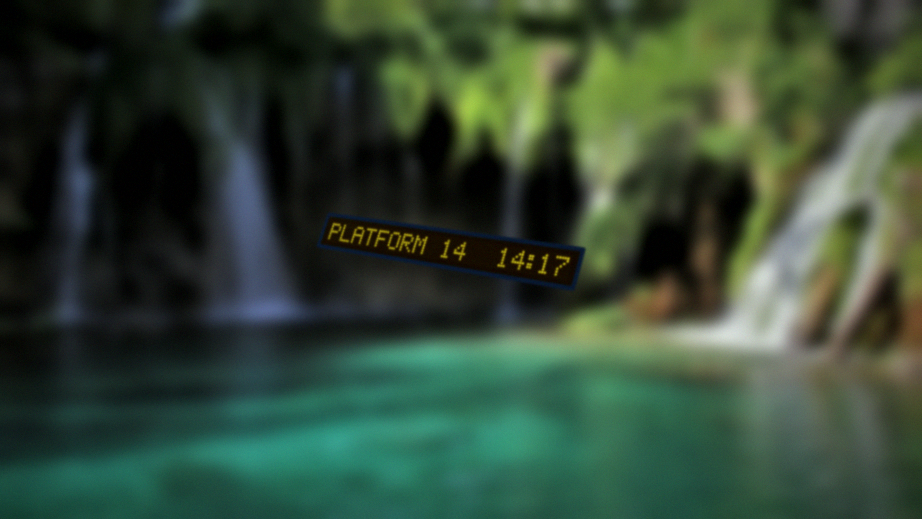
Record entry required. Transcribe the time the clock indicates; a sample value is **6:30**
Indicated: **14:17**
